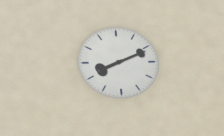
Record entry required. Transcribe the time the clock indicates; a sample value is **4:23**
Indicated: **8:11**
